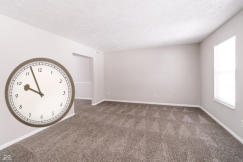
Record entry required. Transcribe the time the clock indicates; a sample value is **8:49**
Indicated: **9:57**
